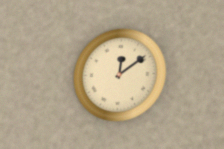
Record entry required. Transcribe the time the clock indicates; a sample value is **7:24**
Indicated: **12:09**
